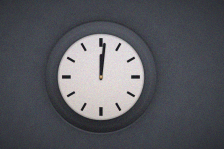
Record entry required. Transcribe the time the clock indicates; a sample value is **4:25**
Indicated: **12:01**
